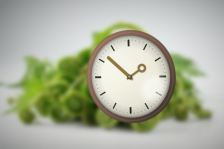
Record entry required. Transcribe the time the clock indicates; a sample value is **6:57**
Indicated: **1:52**
